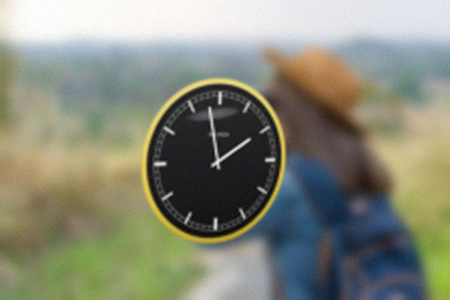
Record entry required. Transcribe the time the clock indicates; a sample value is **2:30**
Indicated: **1:58**
